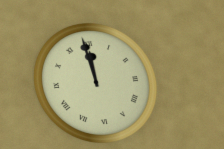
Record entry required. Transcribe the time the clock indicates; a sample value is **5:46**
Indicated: **11:59**
